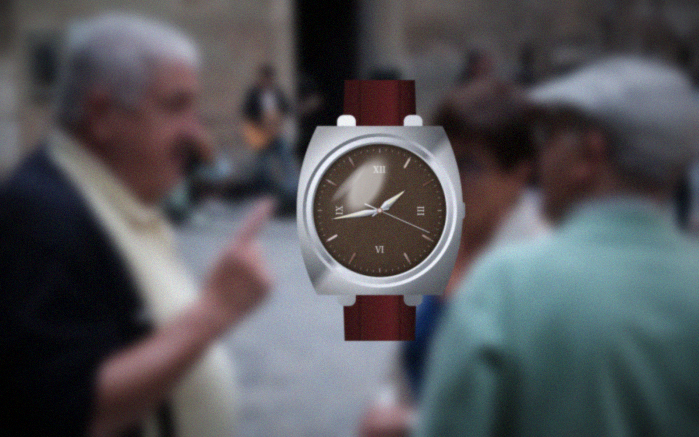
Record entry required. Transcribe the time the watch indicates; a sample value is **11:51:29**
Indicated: **1:43:19**
